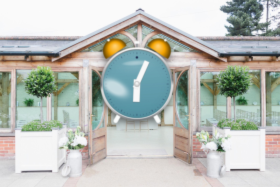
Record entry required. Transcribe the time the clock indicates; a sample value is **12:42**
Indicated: **6:04**
